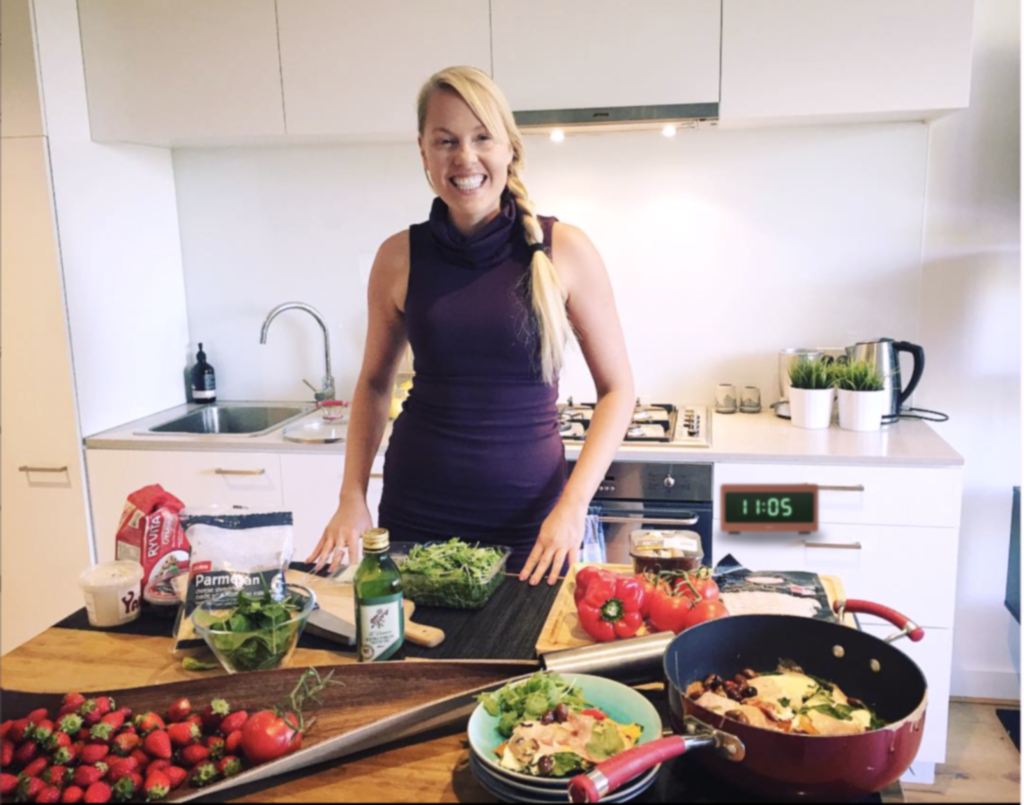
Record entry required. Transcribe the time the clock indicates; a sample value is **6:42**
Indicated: **11:05**
